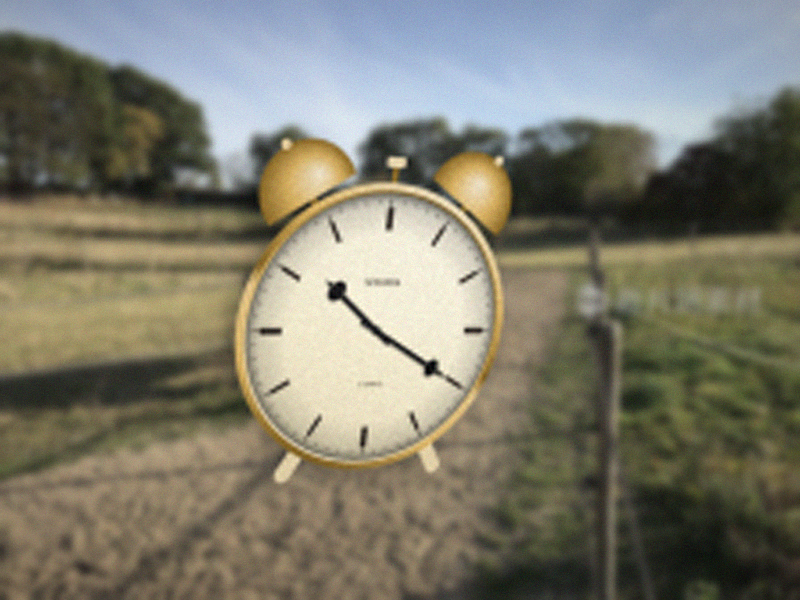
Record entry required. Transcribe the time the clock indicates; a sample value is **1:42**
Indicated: **10:20**
